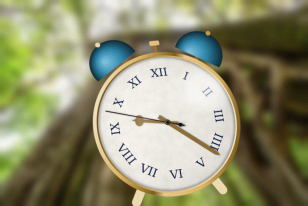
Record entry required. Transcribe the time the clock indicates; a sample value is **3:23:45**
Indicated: **9:21:48**
